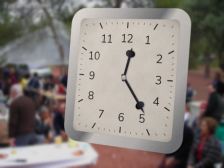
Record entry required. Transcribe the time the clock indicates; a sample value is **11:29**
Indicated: **12:24**
